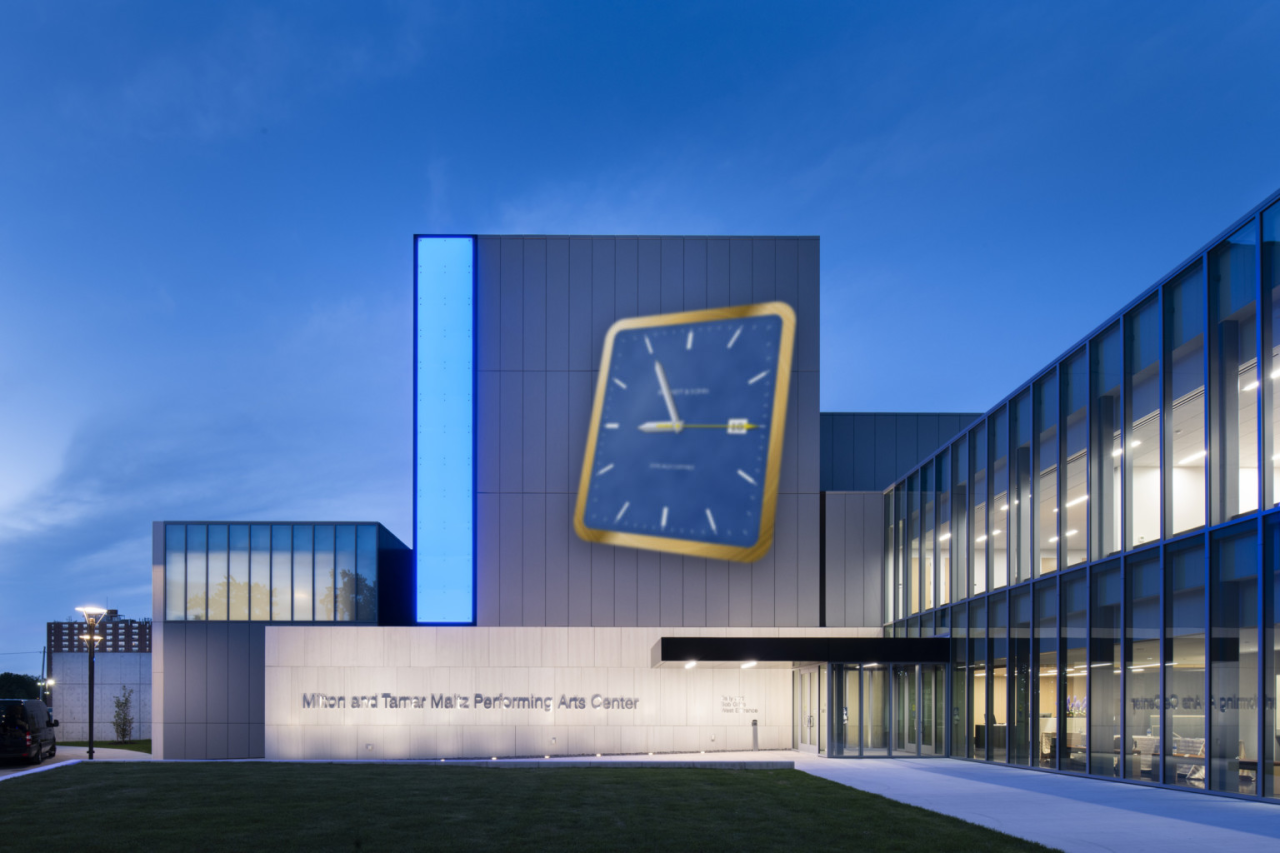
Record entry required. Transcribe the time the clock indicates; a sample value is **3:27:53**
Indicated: **8:55:15**
